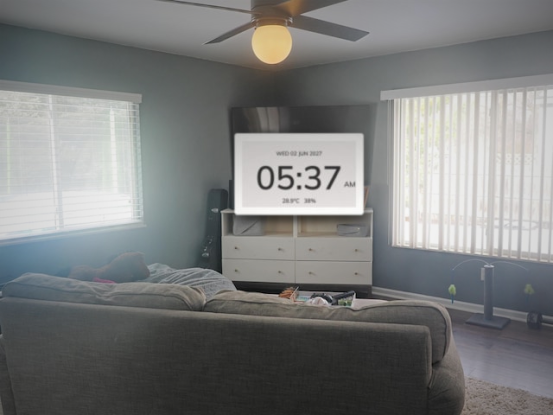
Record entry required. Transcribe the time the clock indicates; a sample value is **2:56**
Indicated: **5:37**
